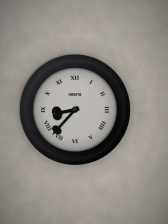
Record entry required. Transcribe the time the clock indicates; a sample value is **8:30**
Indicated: **8:37**
